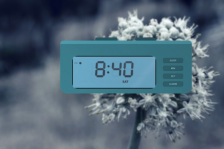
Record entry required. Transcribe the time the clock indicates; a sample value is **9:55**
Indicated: **8:40**
